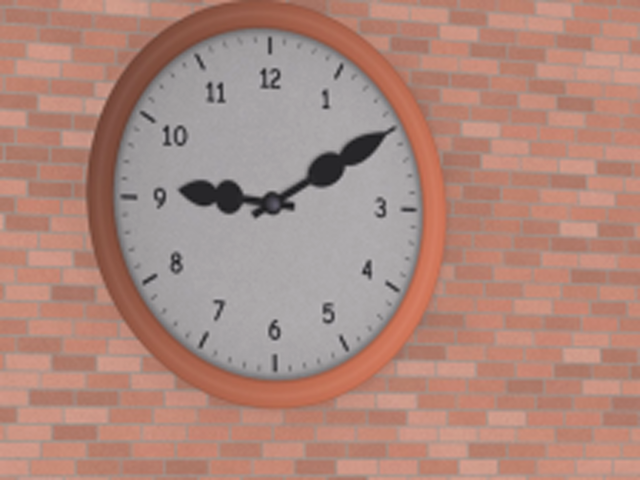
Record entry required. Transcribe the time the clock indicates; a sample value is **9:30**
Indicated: **9:10**
